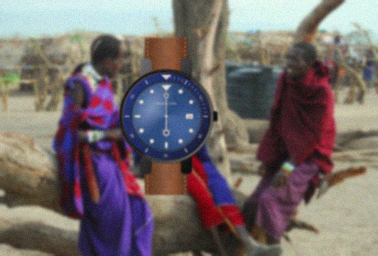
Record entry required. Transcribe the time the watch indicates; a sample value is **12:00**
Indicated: **6:00**
